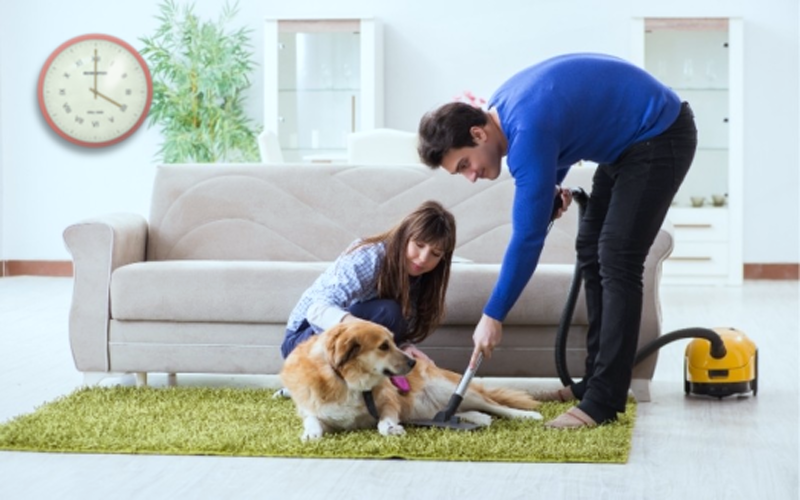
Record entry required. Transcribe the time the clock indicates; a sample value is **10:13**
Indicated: **4:00**
